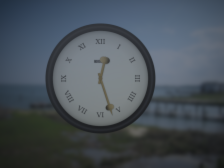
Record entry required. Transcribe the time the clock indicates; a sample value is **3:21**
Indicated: **12:27**
